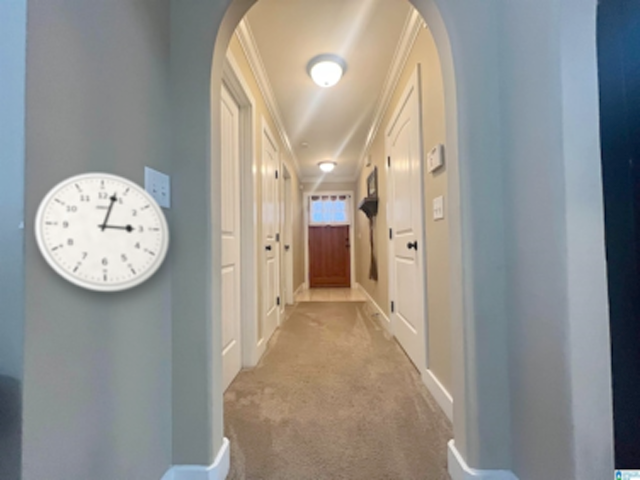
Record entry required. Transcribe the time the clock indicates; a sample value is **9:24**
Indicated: **3:03**
